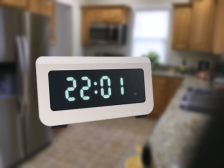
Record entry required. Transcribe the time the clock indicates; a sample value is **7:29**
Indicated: **22:01**
